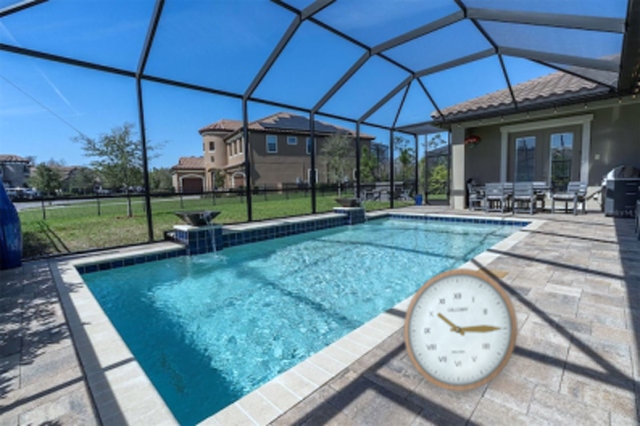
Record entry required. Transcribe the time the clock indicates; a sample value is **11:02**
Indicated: **10:15**
